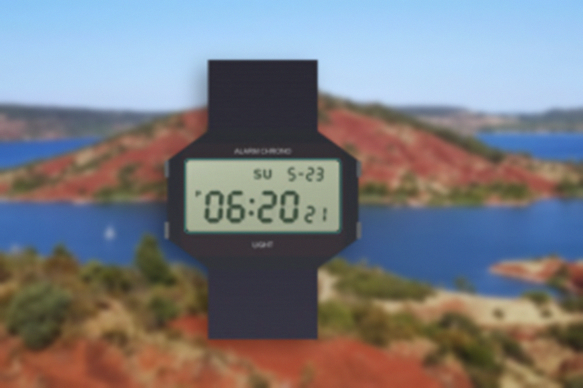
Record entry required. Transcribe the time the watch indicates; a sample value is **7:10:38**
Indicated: **6:20:21**
